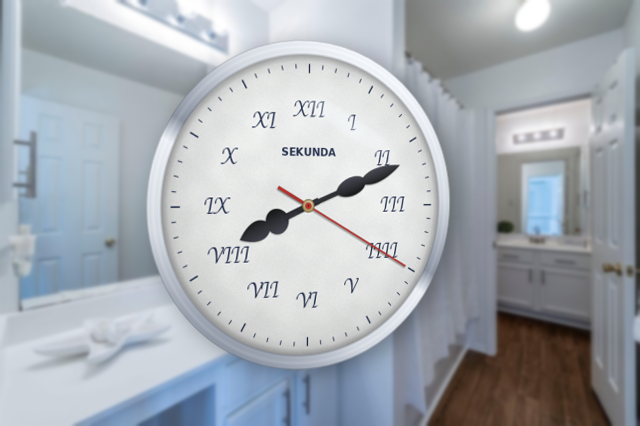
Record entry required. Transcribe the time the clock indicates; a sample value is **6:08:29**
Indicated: **8:11:20**
